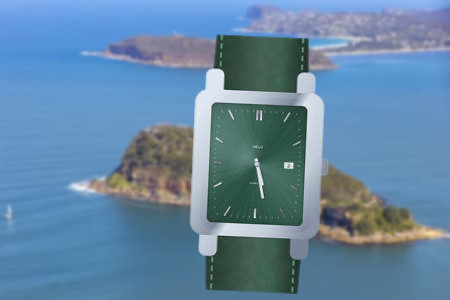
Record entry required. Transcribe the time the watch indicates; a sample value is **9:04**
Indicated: **5:28**
